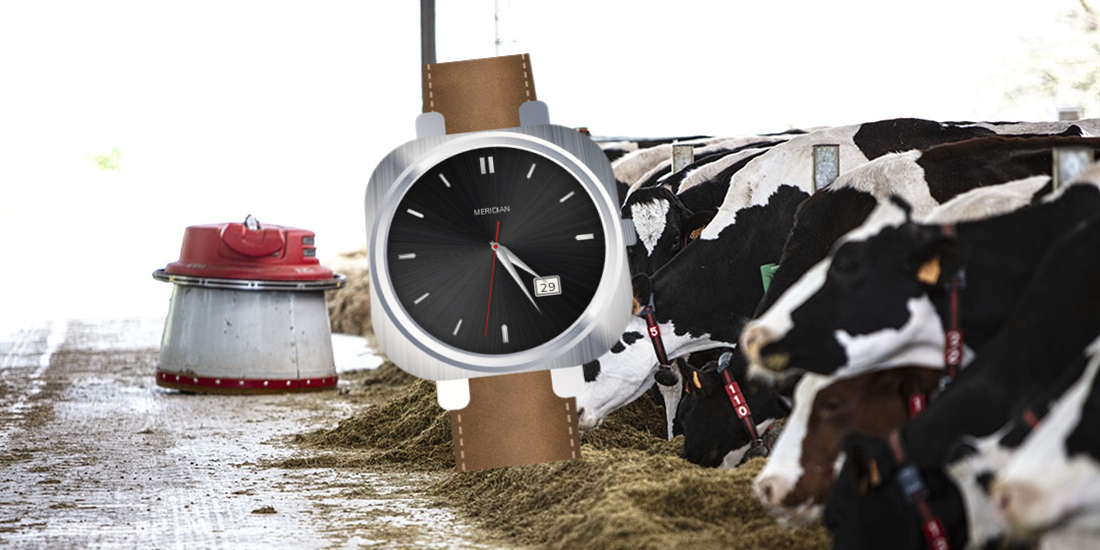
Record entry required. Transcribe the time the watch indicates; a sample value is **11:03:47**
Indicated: **4:25:32**
